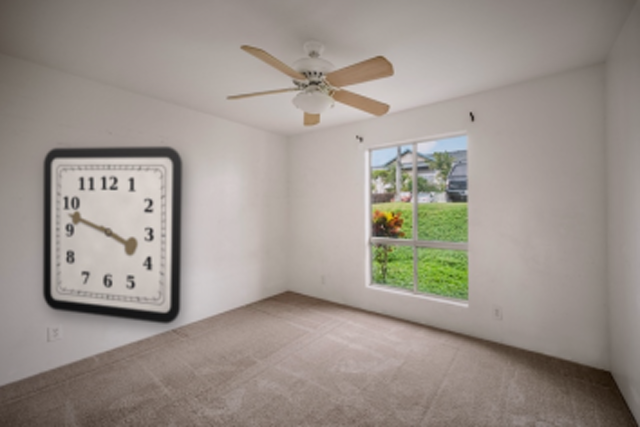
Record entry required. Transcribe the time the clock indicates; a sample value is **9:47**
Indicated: **3:48**
